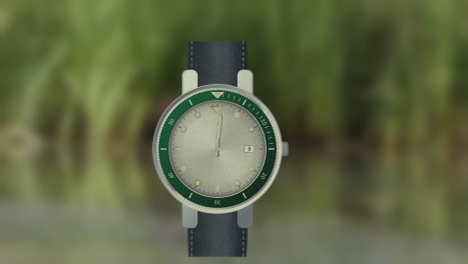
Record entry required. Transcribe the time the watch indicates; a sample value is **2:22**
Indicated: **12:01**
